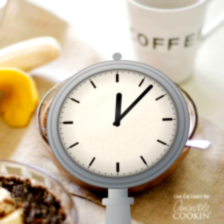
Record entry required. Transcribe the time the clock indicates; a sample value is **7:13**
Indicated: **12:07**
